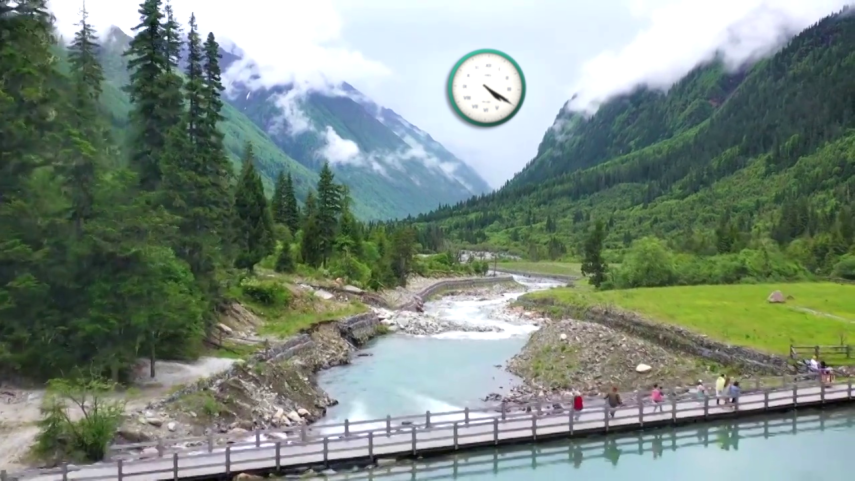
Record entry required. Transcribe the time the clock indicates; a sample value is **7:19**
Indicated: **4:20**
